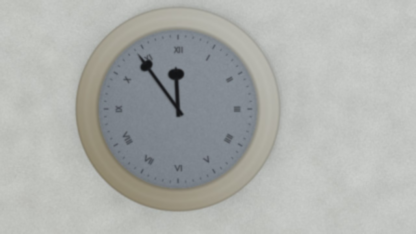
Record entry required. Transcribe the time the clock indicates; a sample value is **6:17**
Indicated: **11:54**
